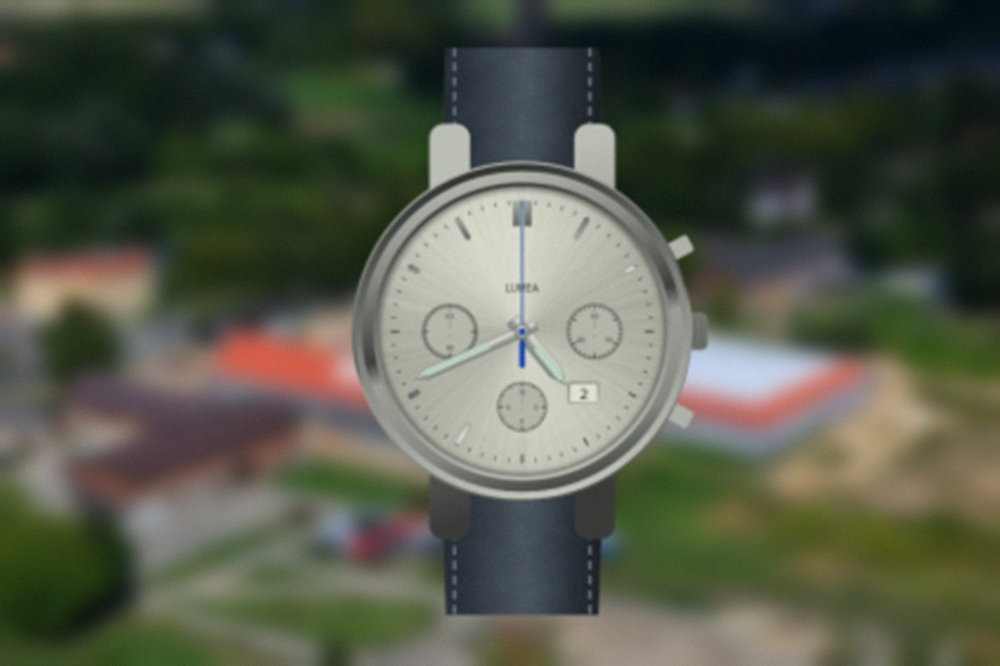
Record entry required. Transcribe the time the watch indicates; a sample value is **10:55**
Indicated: **4:41**
